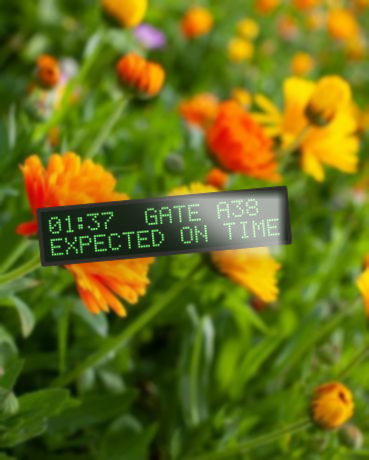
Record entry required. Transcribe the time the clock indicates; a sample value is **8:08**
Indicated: **1:37**
